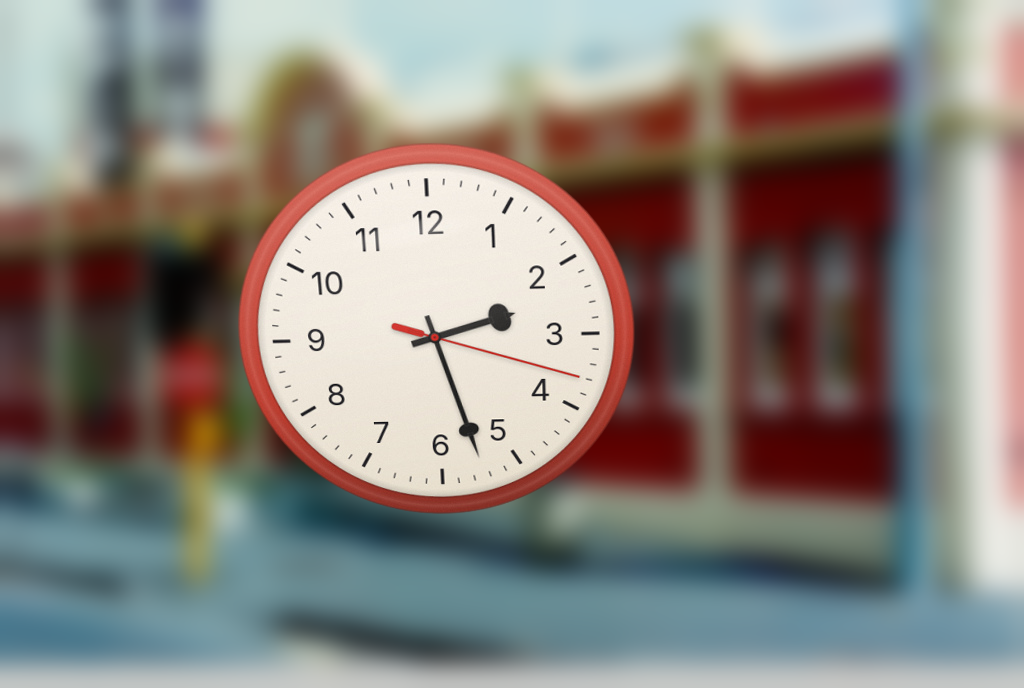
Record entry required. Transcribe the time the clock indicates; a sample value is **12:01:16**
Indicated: **2:27:18**
